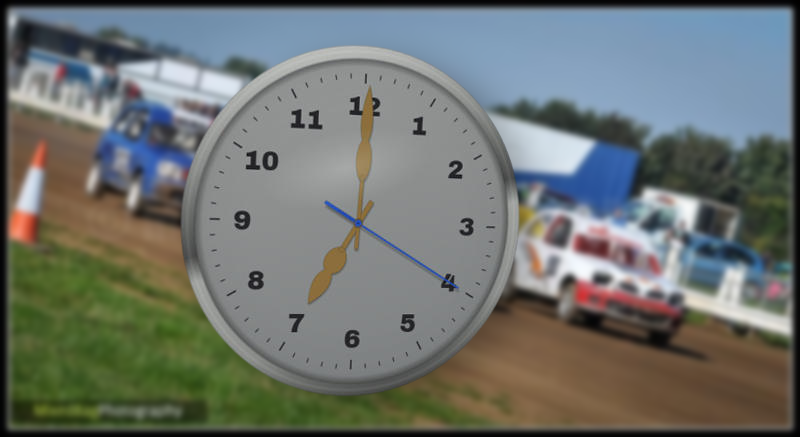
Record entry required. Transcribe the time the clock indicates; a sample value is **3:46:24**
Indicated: **7:00:20**
